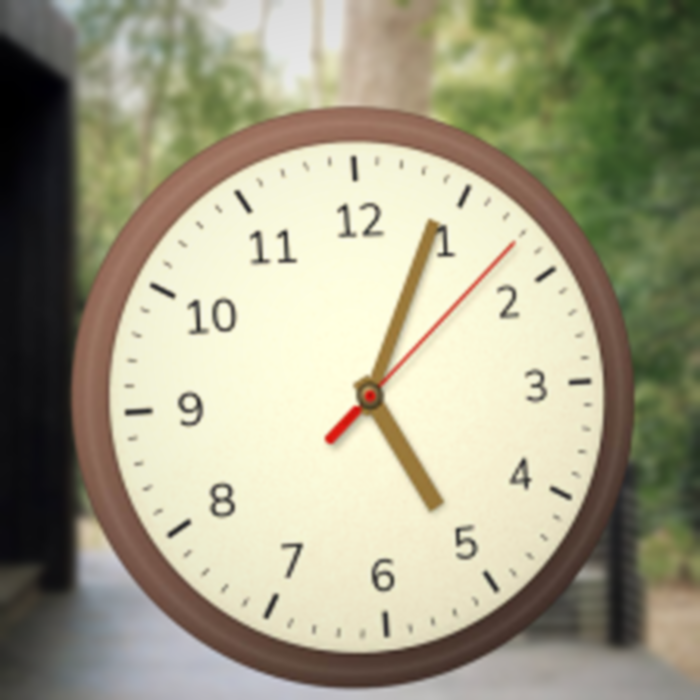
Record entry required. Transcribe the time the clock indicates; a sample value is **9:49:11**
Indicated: **5:04:08**
